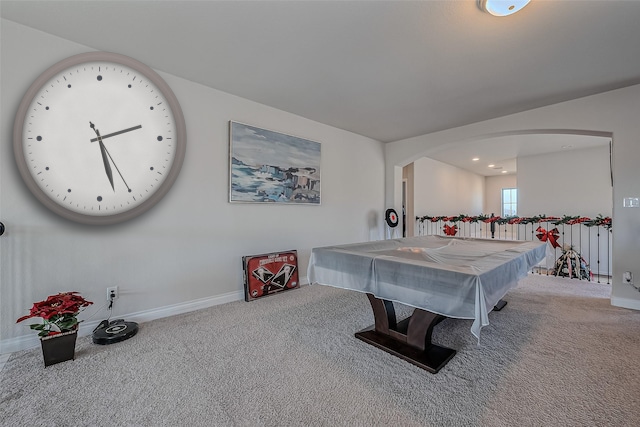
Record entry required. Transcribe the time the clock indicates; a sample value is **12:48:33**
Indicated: **2:27:25**
